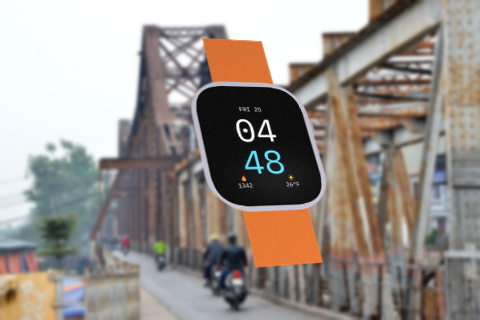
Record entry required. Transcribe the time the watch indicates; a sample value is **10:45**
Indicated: **4:48**
